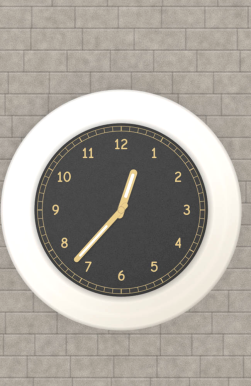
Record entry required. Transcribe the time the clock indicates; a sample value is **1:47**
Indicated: **12:37**
